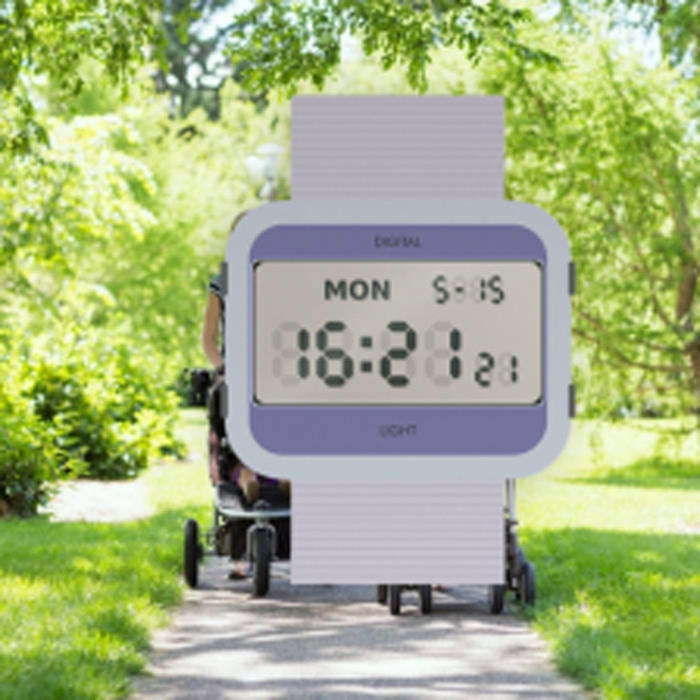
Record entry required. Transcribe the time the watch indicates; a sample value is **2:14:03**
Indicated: **16:21:21**
